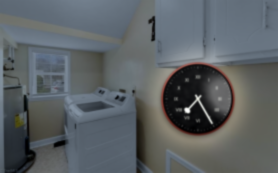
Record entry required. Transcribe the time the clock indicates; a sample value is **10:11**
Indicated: **7:25**
